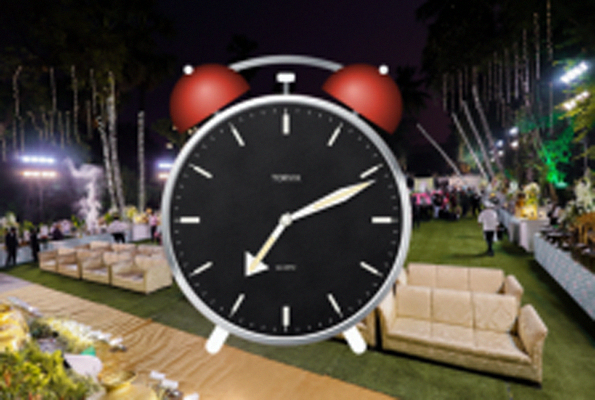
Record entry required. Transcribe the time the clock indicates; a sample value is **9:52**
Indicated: **7:11**
